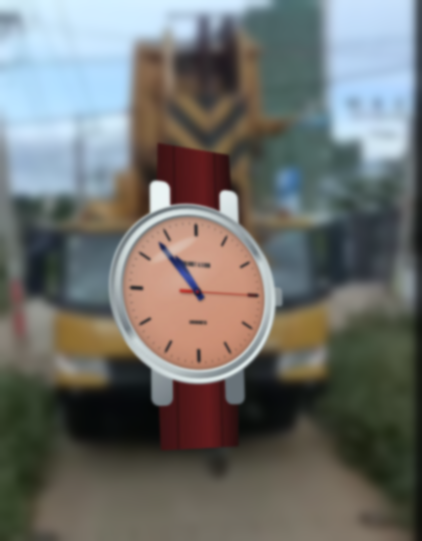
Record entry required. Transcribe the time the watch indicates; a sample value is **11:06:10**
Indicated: **10:53:15**
